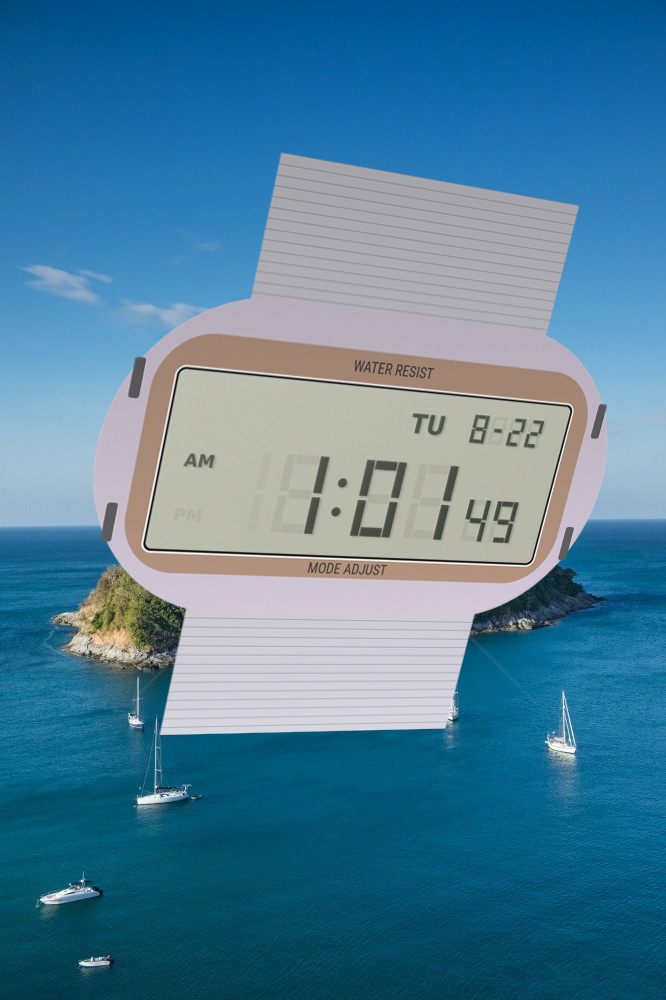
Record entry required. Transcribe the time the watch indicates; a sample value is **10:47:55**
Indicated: **1:01:49**
